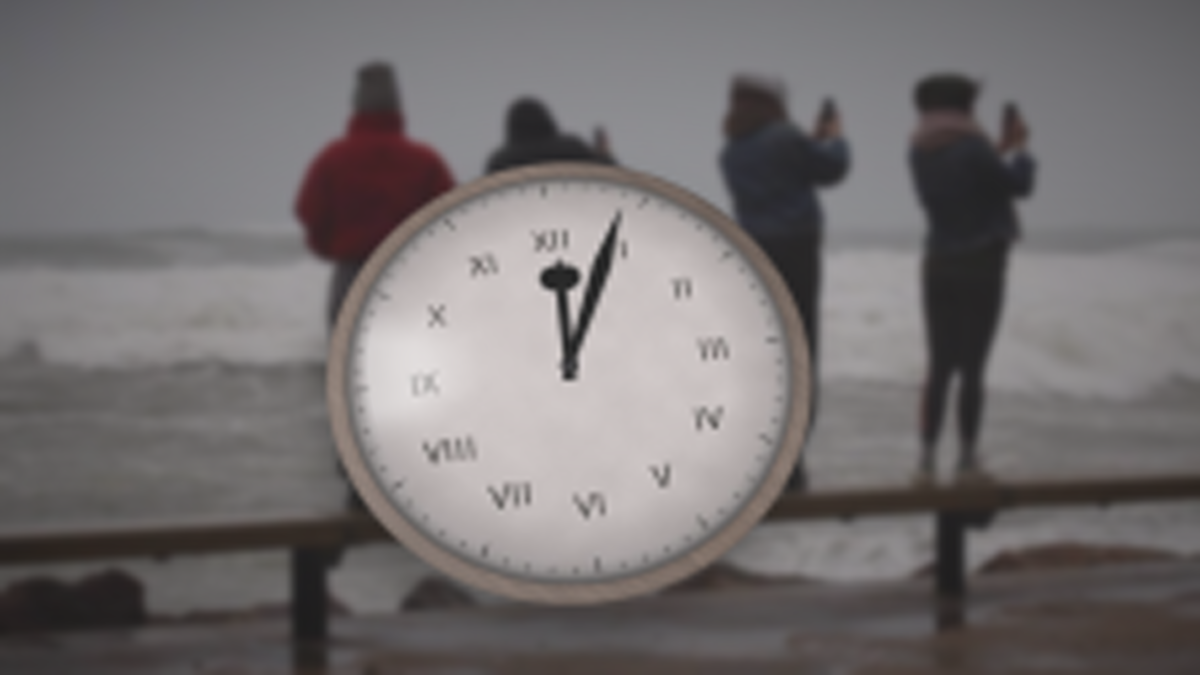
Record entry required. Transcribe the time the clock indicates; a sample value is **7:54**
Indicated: **12:04**
